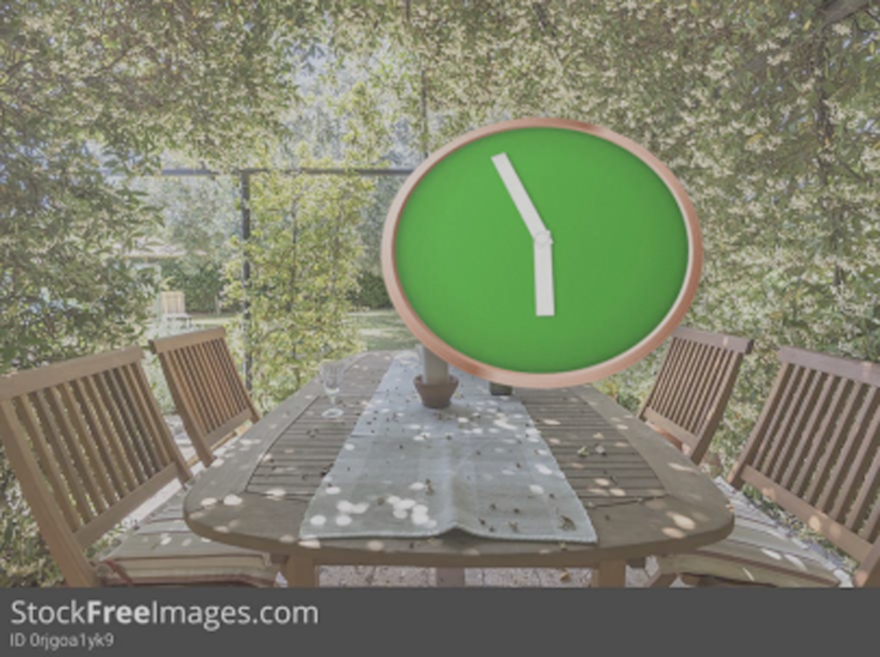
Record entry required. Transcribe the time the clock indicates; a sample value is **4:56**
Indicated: **5:56**
